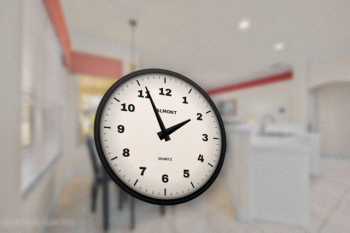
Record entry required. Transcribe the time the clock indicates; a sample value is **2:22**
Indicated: **1:56**
